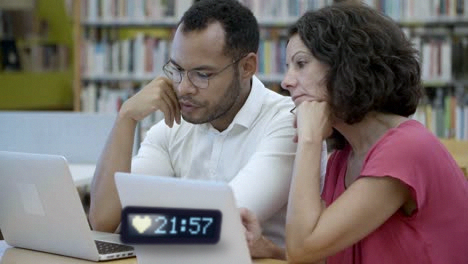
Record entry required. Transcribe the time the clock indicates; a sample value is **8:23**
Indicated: **21:57**
